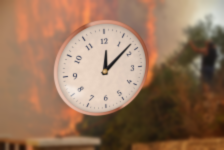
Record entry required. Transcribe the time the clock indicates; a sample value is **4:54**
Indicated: **12:08**
